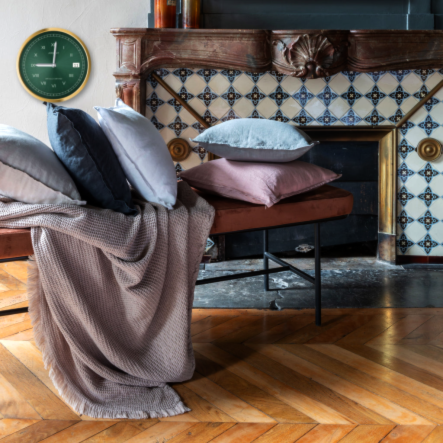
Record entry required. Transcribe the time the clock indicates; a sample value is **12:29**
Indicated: **9:01**
